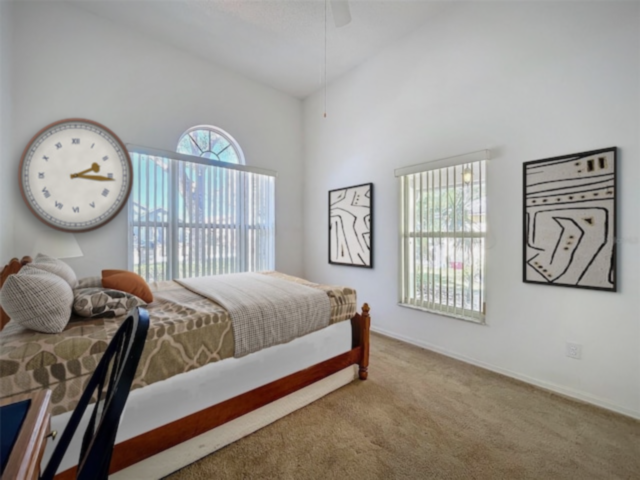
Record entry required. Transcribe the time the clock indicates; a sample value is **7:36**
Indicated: **2:16**
